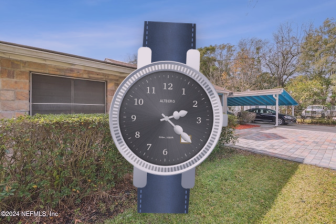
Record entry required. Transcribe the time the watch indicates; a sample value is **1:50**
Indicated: **2:22**
